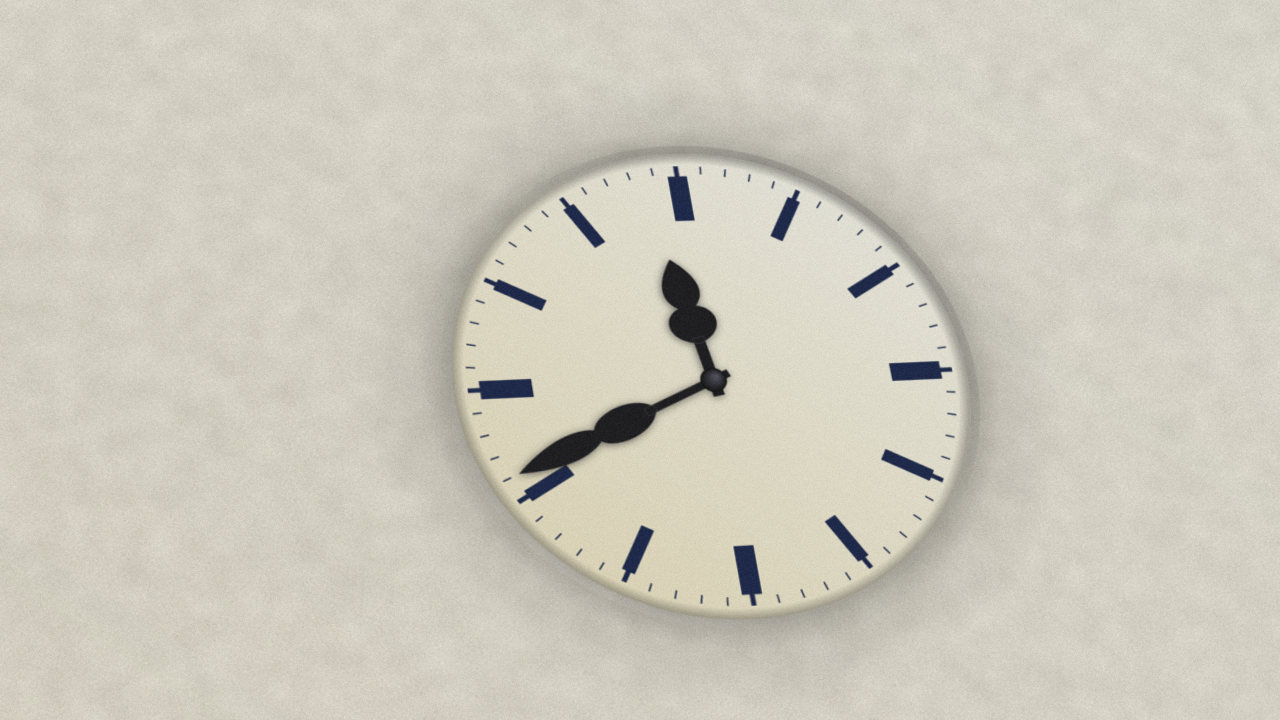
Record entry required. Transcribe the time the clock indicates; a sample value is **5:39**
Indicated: **11:41**
